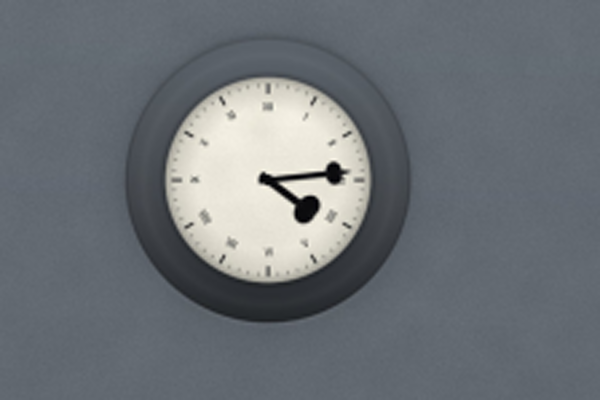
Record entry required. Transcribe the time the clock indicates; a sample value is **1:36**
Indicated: **4:14**
